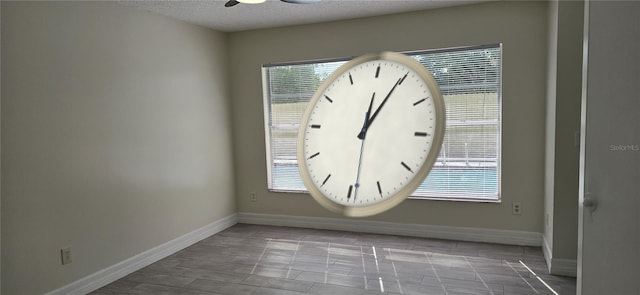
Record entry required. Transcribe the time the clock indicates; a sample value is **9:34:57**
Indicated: **12:04:29**
